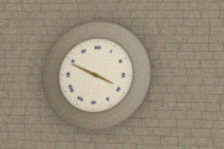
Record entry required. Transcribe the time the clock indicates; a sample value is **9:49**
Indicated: **3:49**
